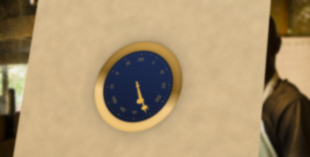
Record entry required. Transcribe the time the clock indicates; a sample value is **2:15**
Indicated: **5:26**
